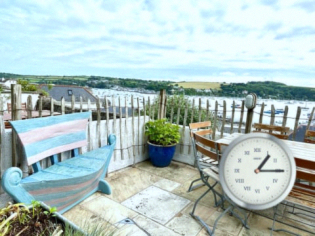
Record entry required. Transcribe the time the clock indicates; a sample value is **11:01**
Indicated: **1:15**
